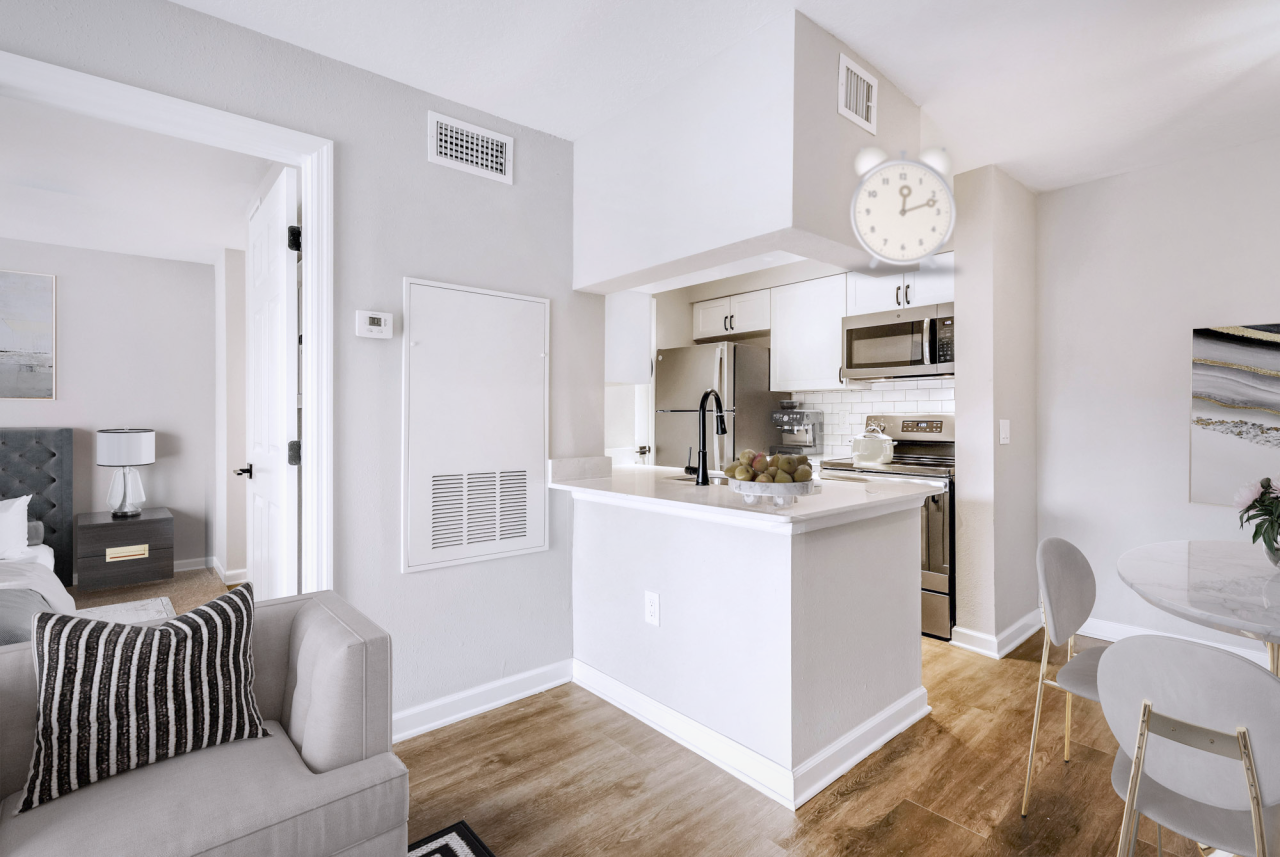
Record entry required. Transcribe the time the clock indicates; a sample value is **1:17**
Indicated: **12:12**
